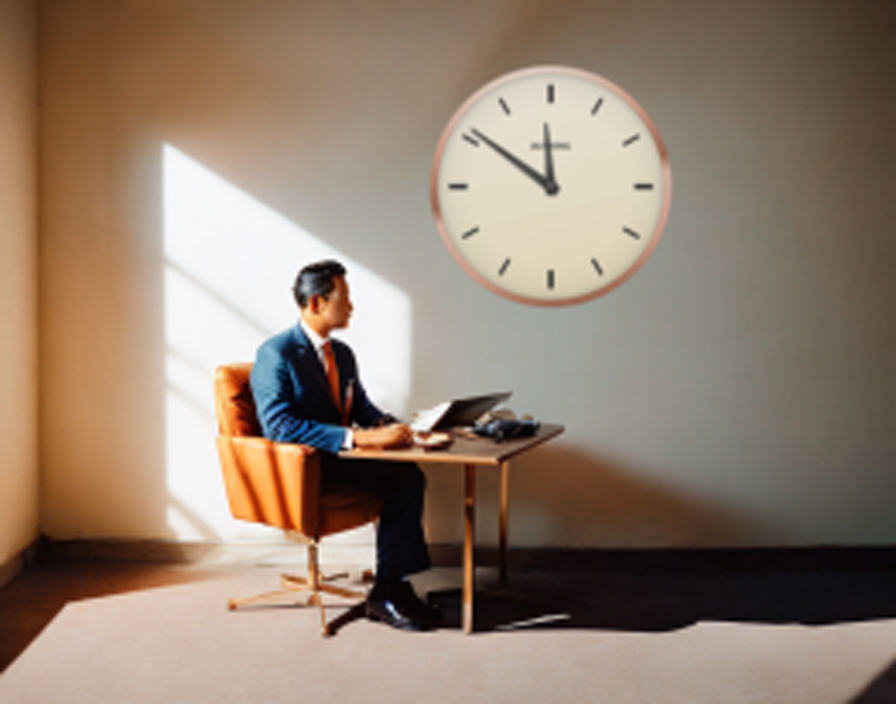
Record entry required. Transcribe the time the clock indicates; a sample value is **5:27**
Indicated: **11:51**
